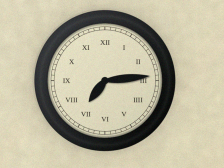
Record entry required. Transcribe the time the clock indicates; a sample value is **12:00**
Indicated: **7:14**
